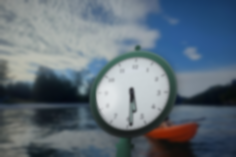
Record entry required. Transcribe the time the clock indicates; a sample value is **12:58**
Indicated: **5:29**
